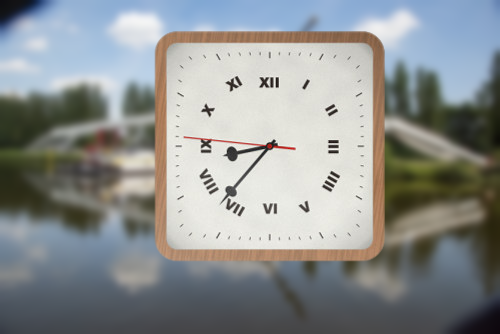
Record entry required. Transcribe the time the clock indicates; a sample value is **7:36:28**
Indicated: **8:36:46**
